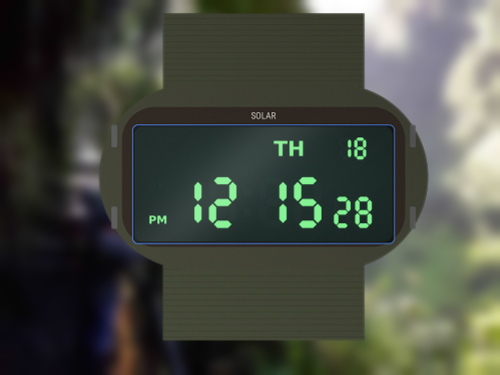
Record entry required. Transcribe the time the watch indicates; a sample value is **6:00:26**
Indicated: **12:15:28**
